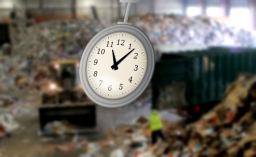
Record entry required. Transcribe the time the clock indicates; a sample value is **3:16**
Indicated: **11:07**
